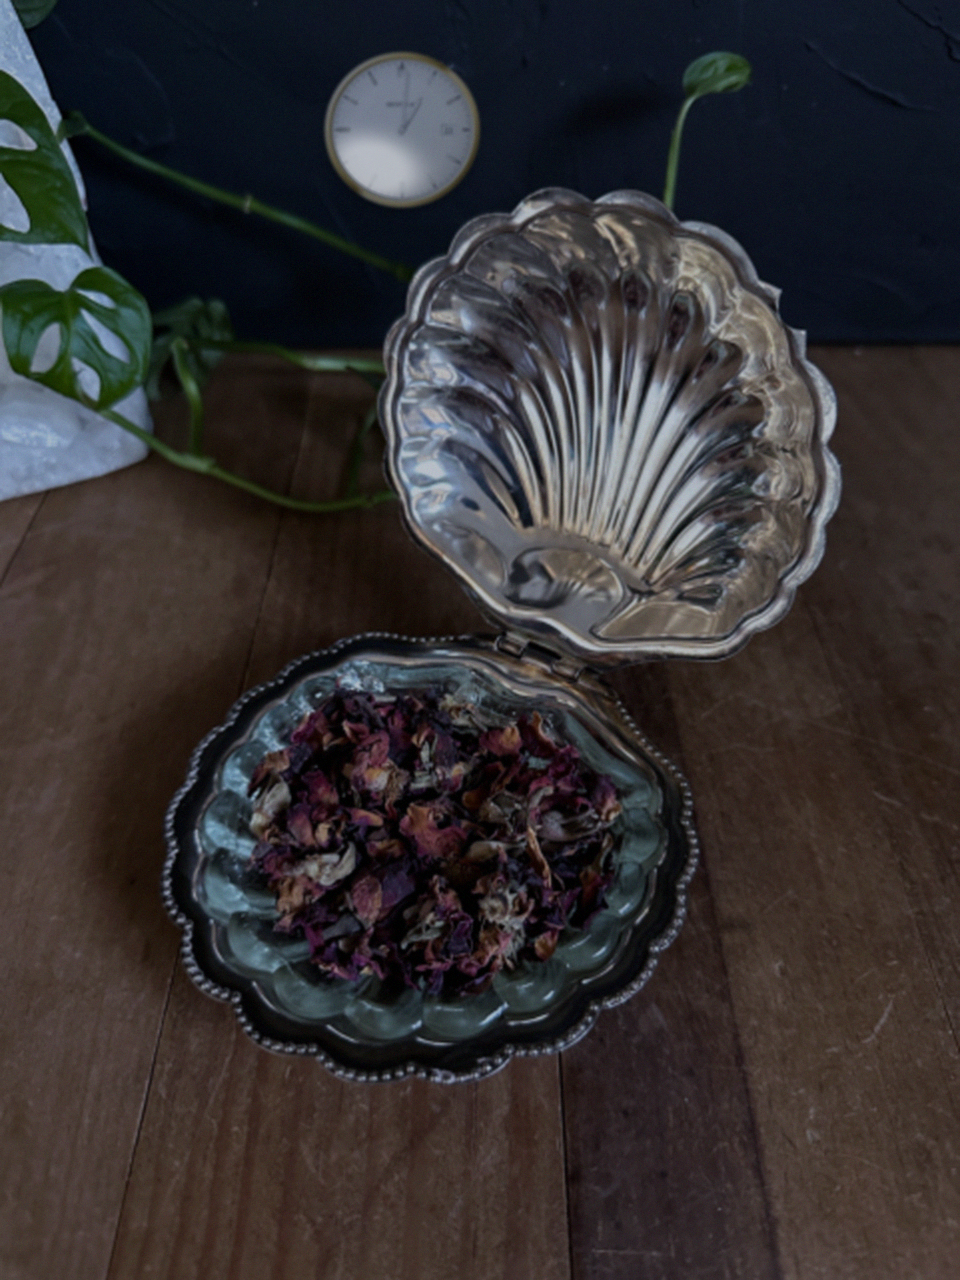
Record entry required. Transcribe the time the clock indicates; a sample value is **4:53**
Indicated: **1:01**
